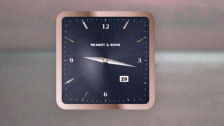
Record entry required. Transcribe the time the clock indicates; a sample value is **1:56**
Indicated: **9:17**
